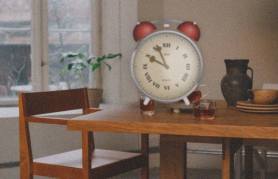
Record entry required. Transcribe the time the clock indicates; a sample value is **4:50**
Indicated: **9:56**
